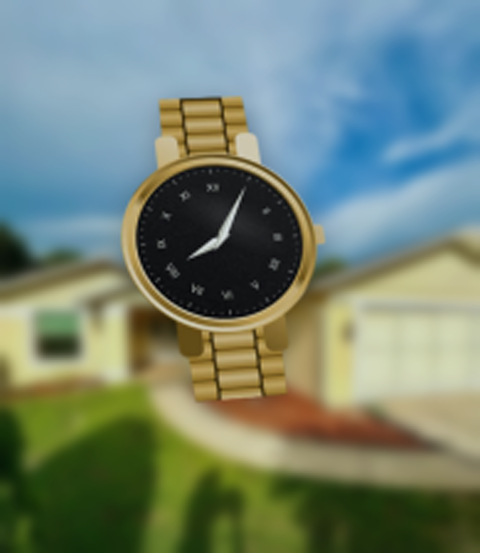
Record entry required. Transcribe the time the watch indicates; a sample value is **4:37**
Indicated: **8:05**
